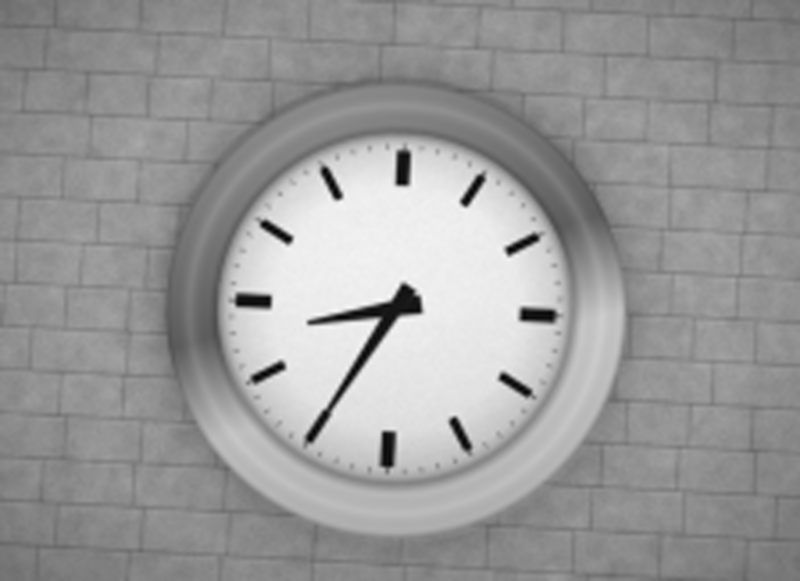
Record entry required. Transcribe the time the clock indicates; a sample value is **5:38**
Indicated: **8:35**
